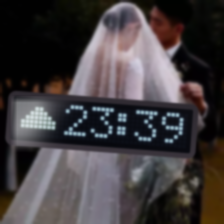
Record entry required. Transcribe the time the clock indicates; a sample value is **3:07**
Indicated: **23:39**
